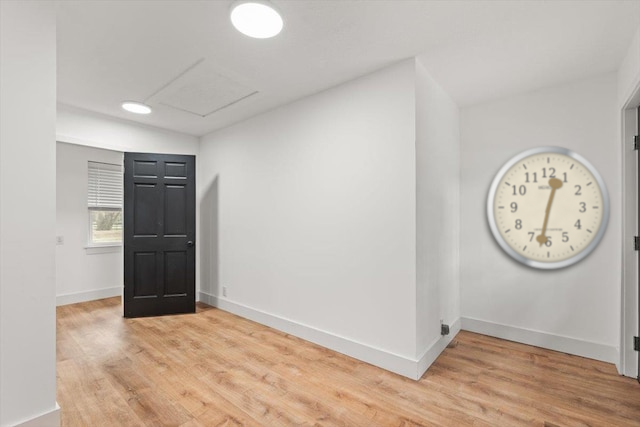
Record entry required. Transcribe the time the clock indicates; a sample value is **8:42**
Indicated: **12:32**
